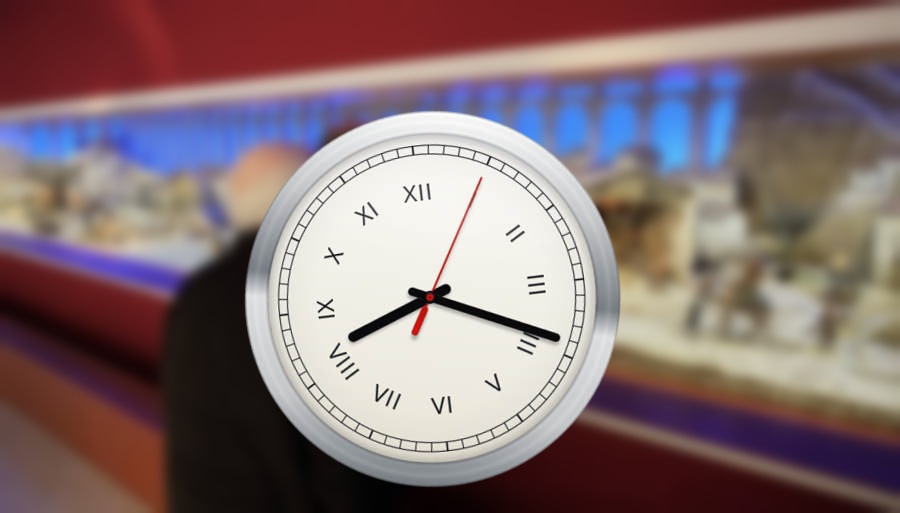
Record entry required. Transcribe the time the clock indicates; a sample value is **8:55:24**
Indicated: **8:19:05**
